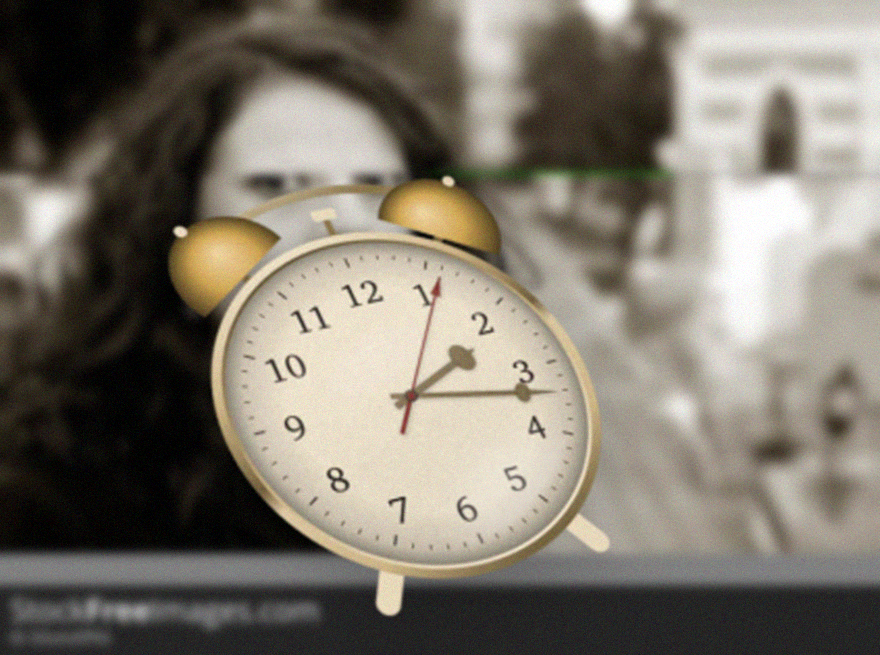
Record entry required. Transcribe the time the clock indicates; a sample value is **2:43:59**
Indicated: **2:17:06**
